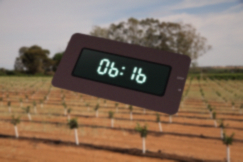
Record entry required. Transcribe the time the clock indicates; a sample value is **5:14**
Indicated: **6:16**
